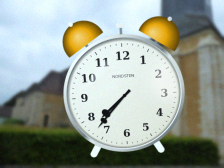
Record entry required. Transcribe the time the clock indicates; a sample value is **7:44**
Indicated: **7:37**
